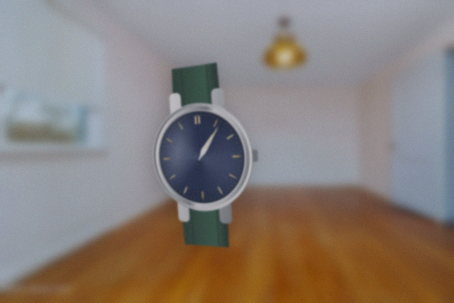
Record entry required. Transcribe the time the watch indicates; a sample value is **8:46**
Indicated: **1:06**
